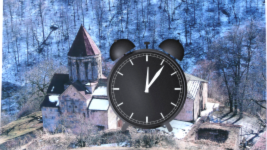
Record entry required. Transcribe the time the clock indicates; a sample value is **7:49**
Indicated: **12:06**
